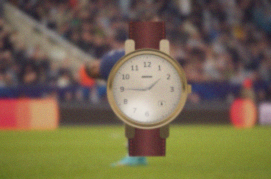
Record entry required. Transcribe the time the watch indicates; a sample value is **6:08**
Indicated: **1:45**
